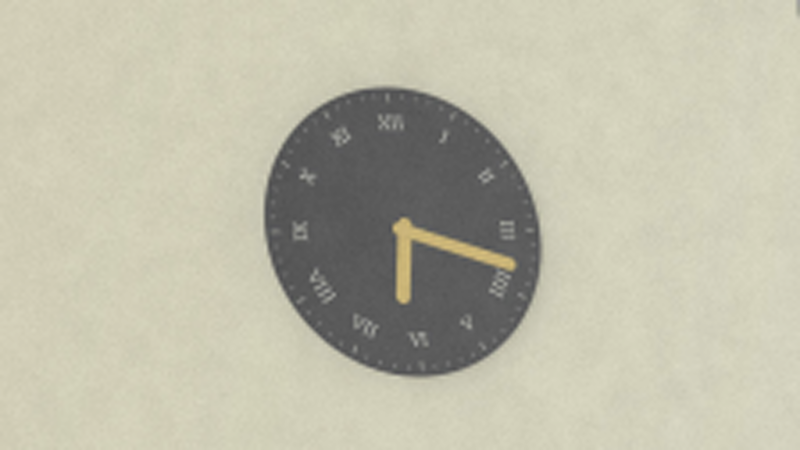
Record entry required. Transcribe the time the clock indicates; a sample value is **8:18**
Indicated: **6:18**
